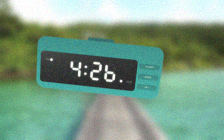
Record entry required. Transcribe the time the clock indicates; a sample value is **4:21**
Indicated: **4:26**
